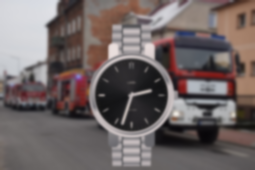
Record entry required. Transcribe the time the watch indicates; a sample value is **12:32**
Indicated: **2:33**
